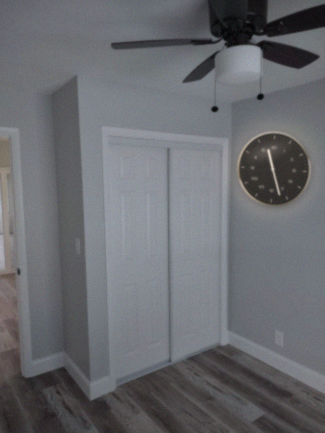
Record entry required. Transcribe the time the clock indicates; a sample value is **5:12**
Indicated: **11:27**
